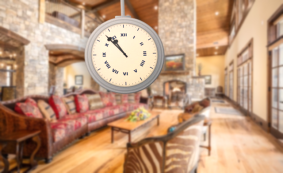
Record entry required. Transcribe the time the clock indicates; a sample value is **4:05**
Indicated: **10:53**
